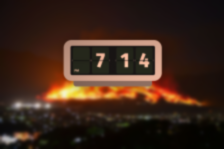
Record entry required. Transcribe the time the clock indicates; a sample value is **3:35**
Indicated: **7:14**
